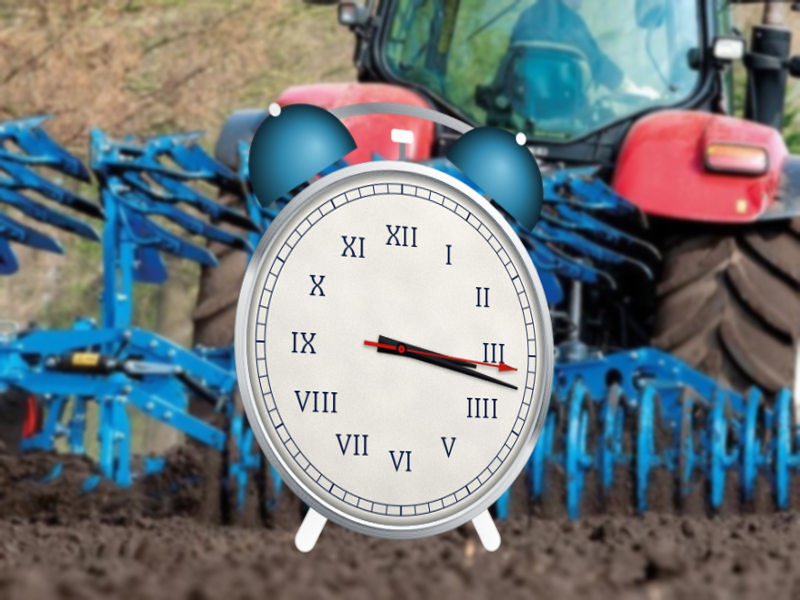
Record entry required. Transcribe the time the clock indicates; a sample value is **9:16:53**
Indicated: **3:17:16**
